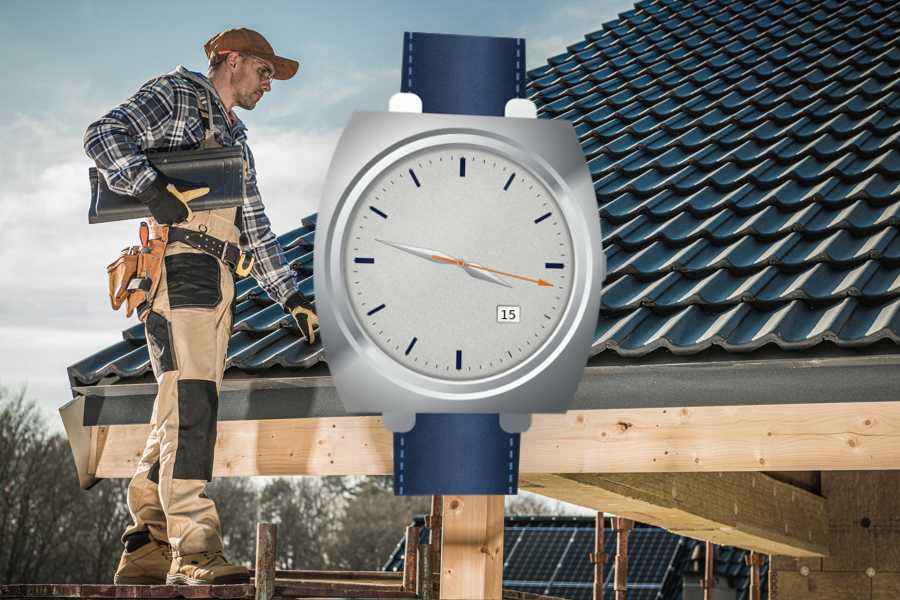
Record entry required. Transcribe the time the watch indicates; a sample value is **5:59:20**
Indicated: **3:47:17**
